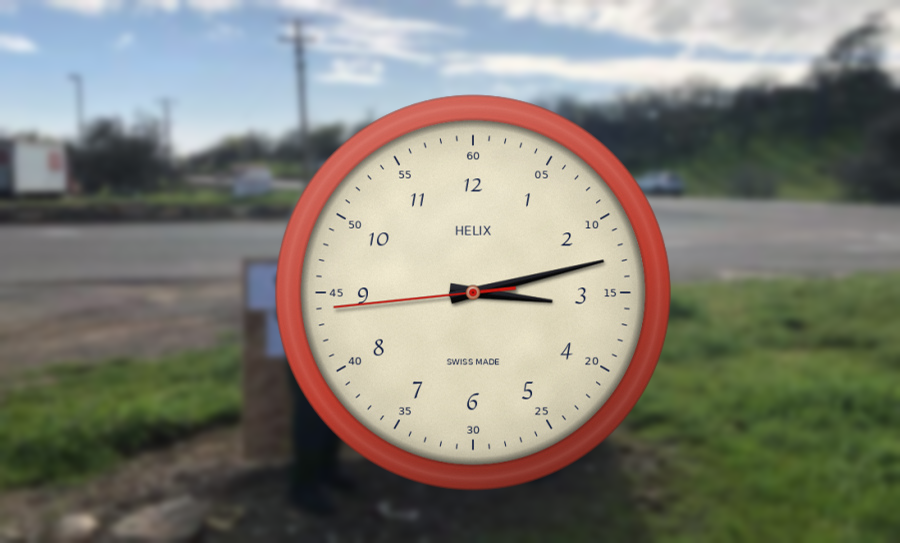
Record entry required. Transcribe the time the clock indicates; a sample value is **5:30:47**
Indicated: **3:12:44**
